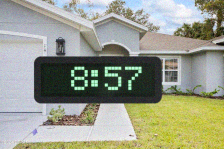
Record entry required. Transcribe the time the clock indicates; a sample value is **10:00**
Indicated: **8:57**
